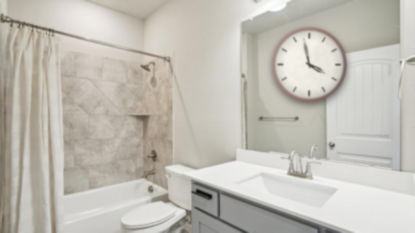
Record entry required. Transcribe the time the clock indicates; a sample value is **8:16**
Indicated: **3:58**
